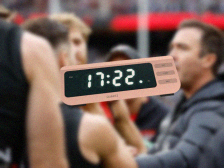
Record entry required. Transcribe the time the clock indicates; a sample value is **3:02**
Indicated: **17:22**
